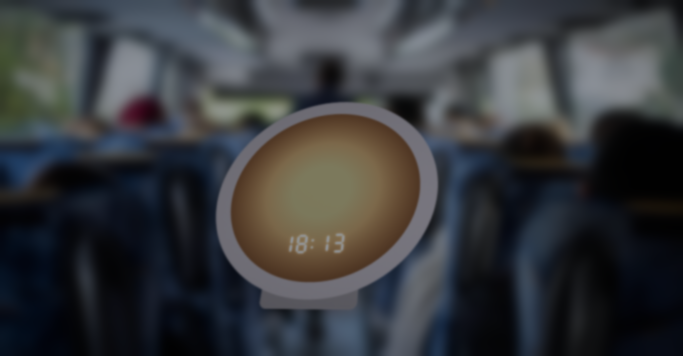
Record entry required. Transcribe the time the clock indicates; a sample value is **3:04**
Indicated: **18:13**
